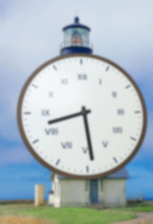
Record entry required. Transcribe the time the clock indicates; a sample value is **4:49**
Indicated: **8:29**
